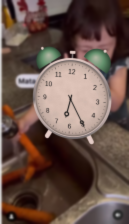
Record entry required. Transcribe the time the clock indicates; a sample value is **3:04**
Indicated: **6:25**
